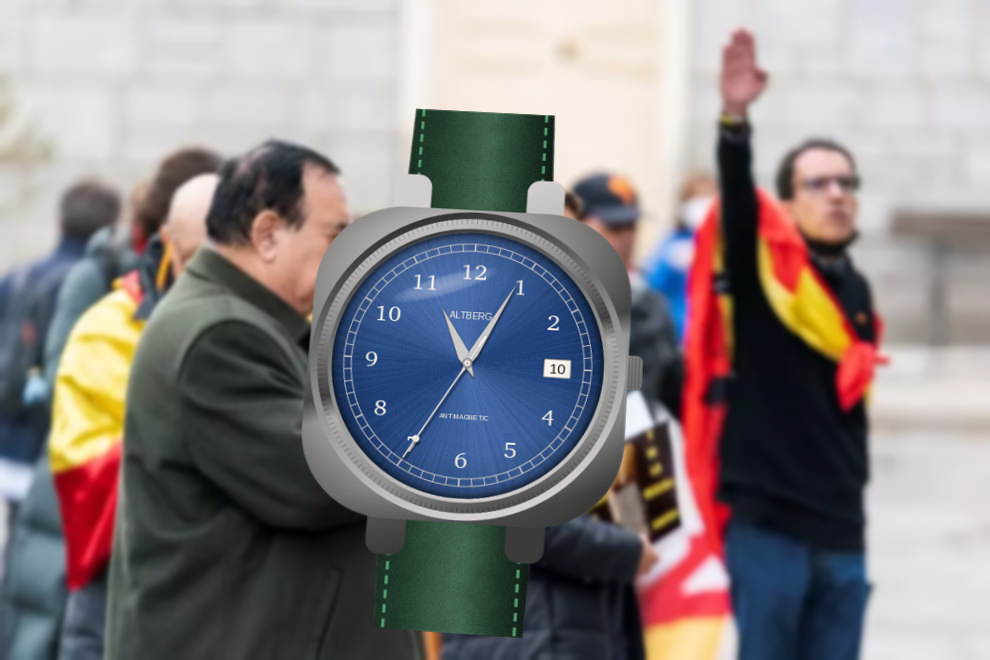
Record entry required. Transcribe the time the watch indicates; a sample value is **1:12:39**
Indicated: **11:04:35**
